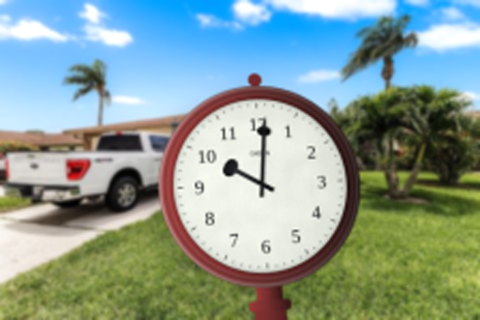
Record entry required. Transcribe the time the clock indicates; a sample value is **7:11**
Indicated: **10:01**
